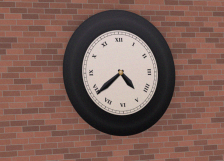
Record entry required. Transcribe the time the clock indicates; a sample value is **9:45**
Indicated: **4:39**
